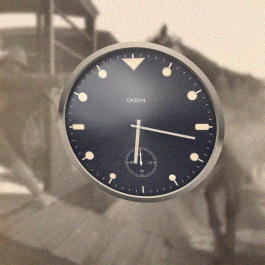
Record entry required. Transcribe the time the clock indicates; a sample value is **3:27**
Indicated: **6:17**
